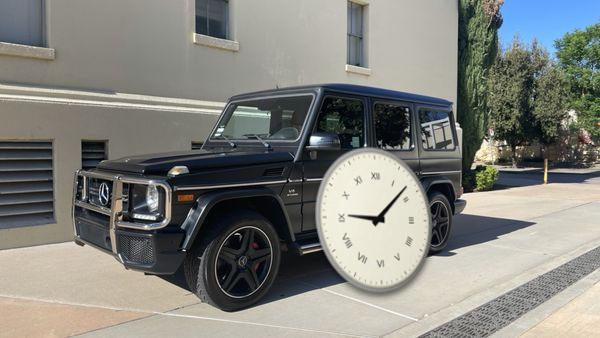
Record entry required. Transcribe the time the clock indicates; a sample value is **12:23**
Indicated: **9:08**
